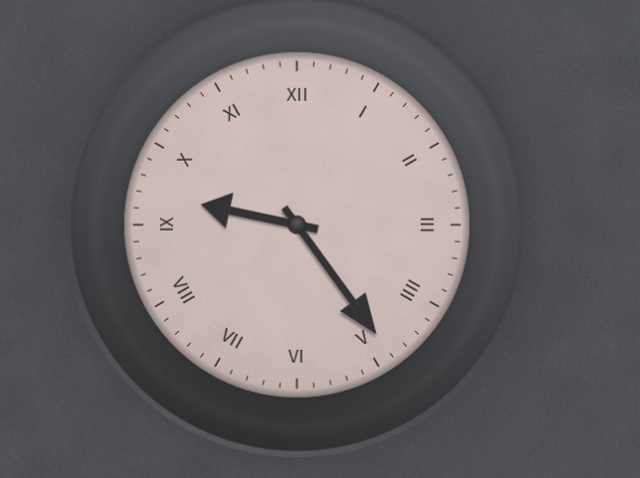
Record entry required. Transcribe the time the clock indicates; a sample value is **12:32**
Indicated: **9:24**
